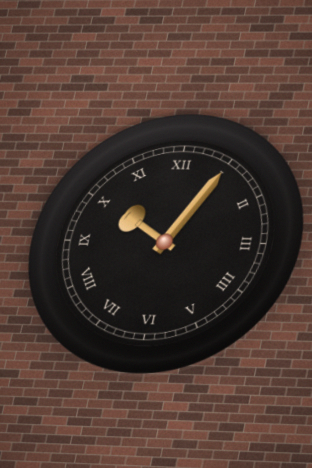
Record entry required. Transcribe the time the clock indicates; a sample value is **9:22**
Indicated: **10:05**
